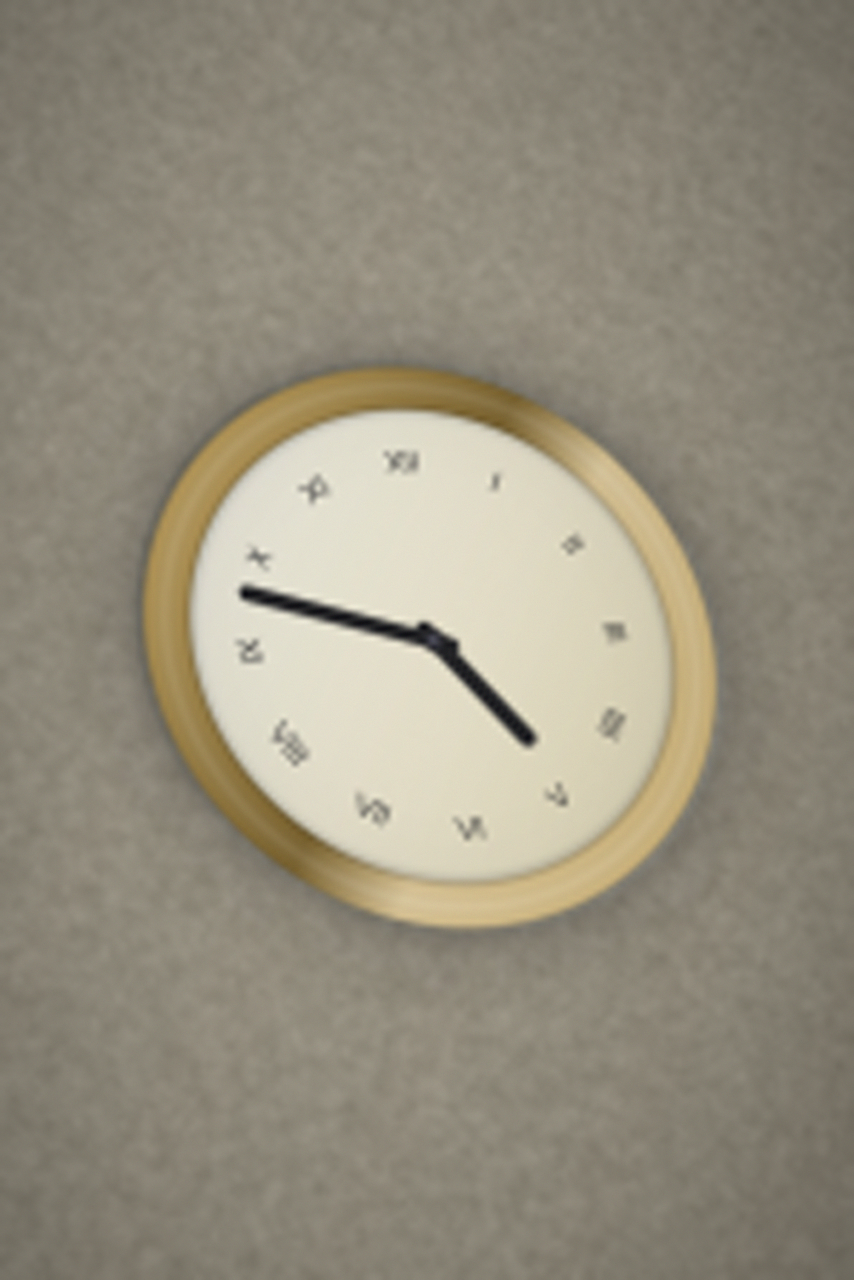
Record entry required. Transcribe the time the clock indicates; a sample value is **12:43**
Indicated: **4:48**
